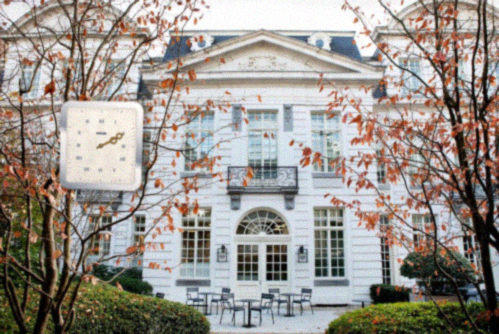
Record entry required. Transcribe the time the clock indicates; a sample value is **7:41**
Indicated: **2:10**
